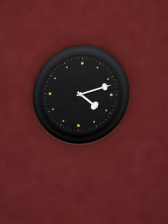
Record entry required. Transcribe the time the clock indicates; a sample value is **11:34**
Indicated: **4:12**
